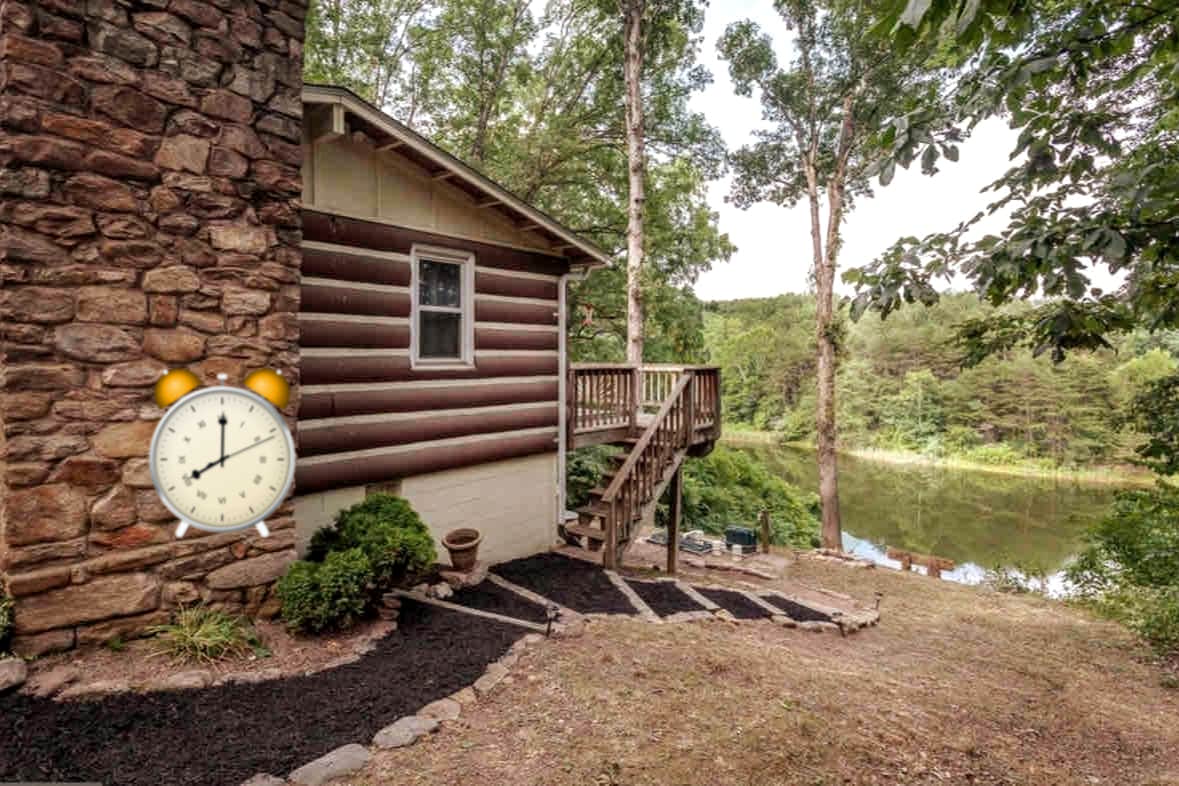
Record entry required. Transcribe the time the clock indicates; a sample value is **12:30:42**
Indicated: **8:00:11**
